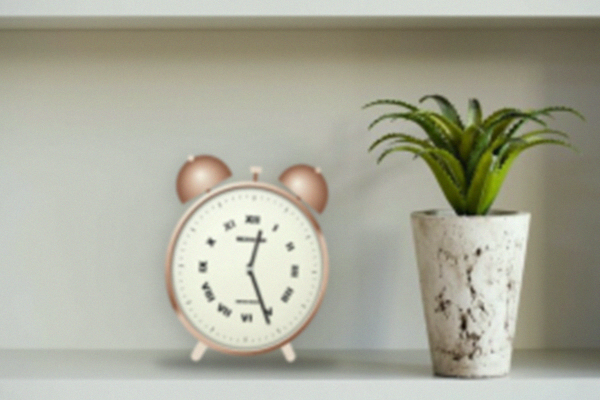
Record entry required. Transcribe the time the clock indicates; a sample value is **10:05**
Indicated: **12:26**
